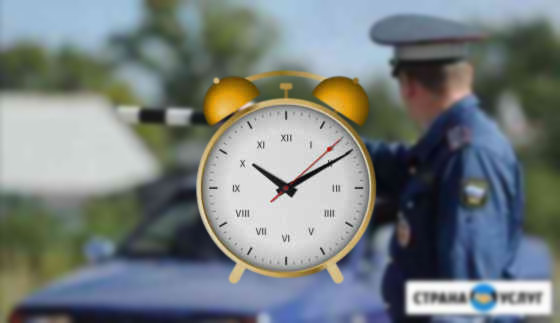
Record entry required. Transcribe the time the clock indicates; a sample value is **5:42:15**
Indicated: **10:10:08**
